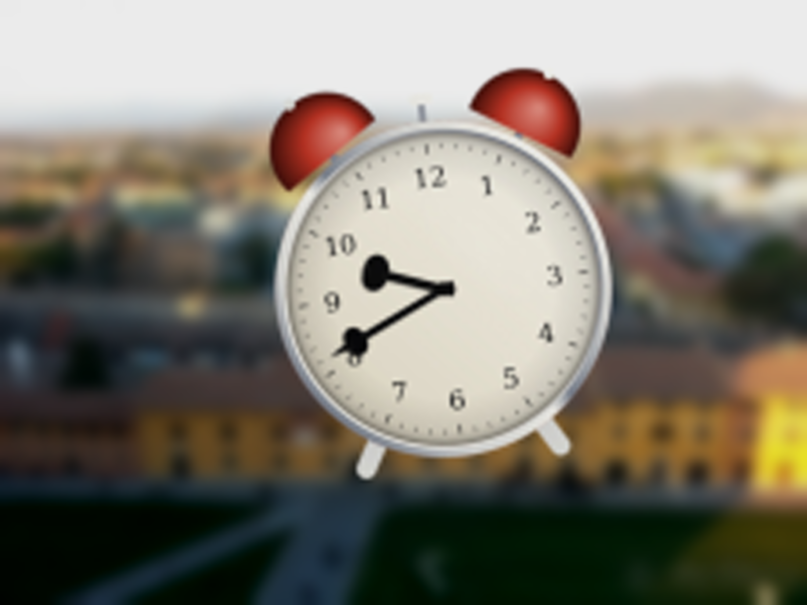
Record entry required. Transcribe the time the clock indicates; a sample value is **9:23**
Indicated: **9:41**
